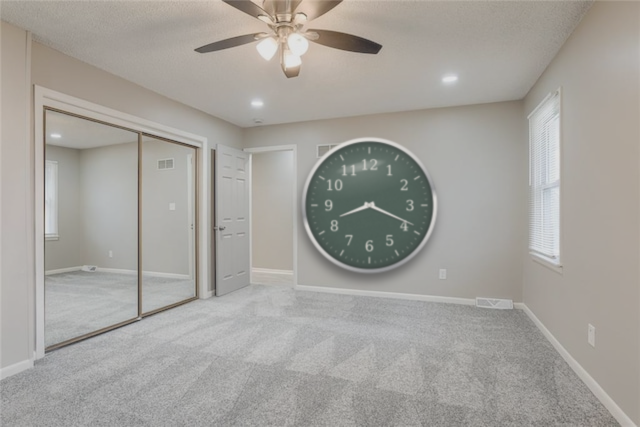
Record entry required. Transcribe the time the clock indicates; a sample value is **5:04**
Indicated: **8:19**
